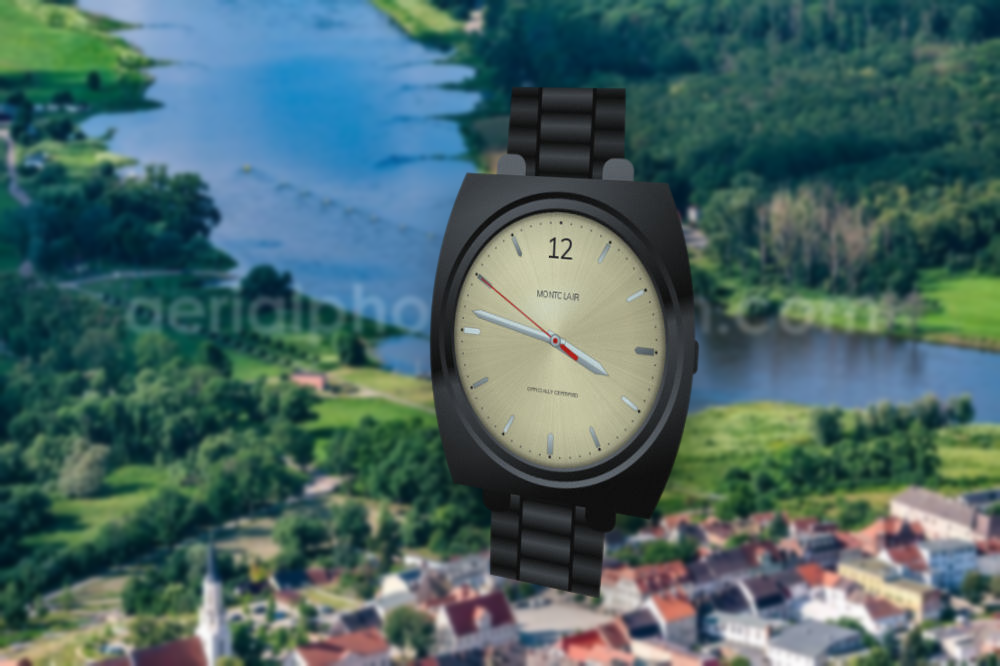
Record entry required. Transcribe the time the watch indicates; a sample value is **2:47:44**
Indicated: **3:46:50**
